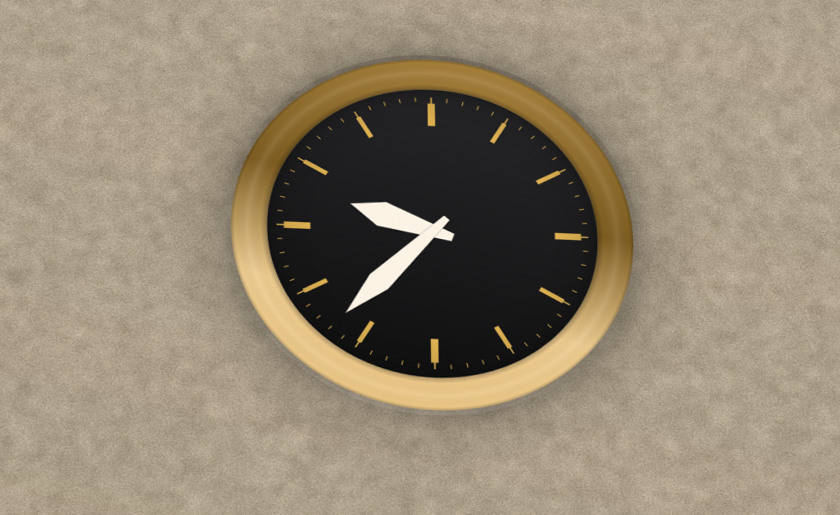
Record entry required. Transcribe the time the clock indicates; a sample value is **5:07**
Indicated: **9:37**
